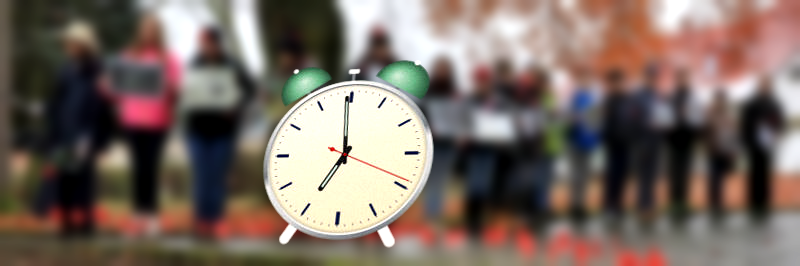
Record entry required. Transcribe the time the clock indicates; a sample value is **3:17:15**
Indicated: **6:59:19**
